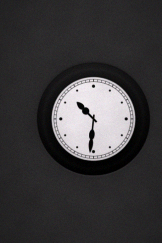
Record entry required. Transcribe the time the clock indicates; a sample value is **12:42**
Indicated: **10:31**
